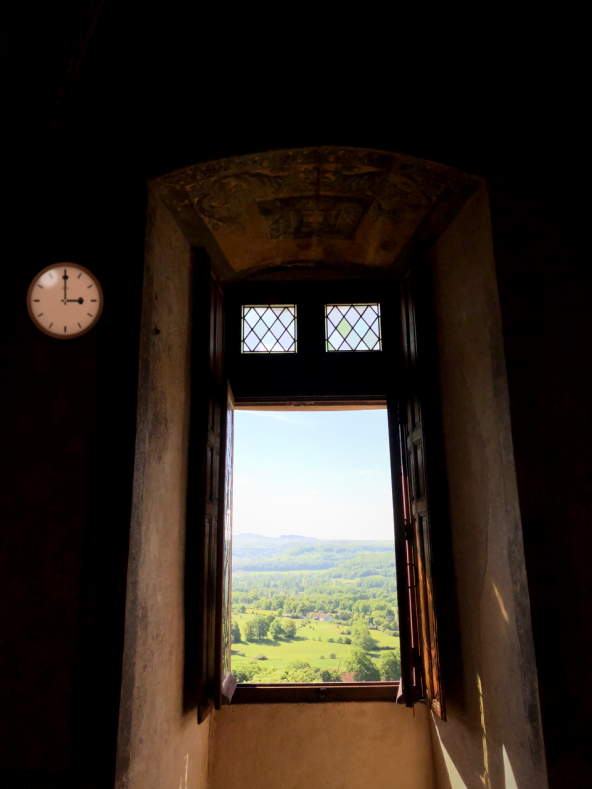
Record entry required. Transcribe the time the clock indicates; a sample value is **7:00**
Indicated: **3:00**
